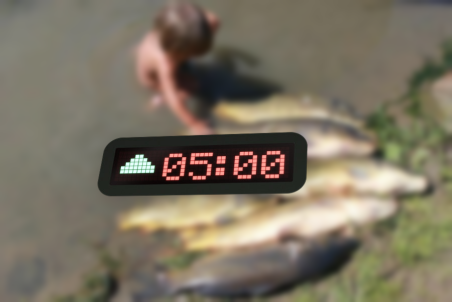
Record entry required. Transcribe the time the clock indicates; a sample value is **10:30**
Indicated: **5:00**
